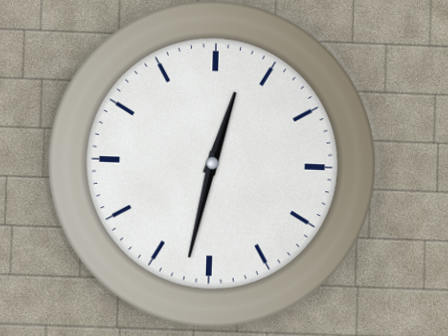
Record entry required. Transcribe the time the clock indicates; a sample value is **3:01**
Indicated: **12:32**
